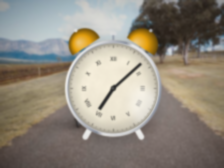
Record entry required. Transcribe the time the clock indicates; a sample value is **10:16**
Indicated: **7:08**
